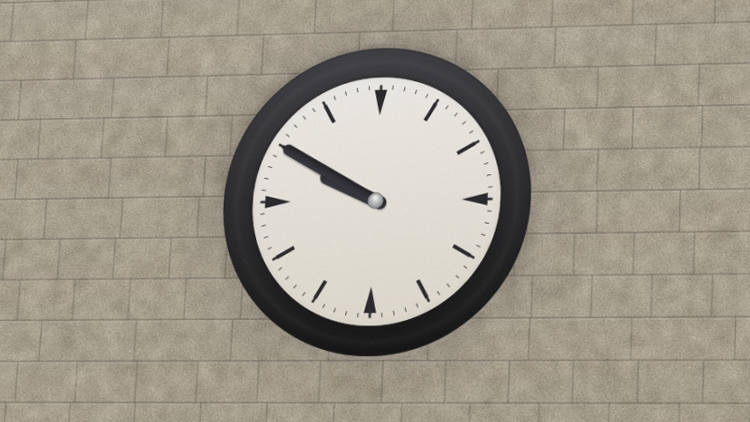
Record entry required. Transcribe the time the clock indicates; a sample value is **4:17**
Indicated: **9:50**
